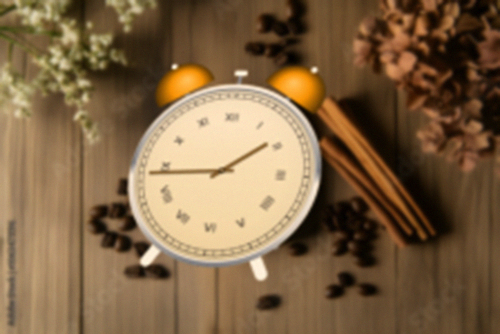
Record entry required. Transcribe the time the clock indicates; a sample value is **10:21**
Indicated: **1:44**
